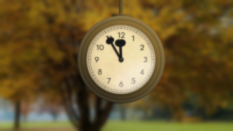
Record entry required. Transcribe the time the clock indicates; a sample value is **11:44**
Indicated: **11:55**
